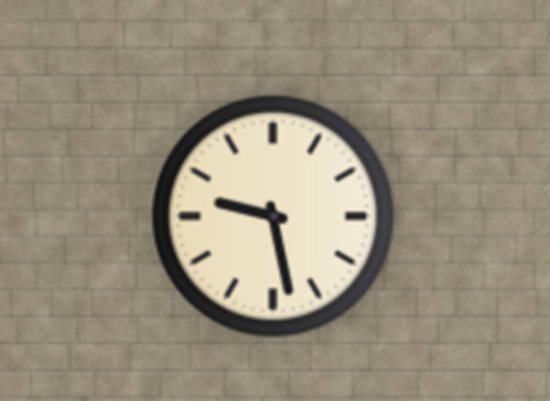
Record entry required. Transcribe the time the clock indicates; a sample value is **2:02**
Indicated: **9:28**
